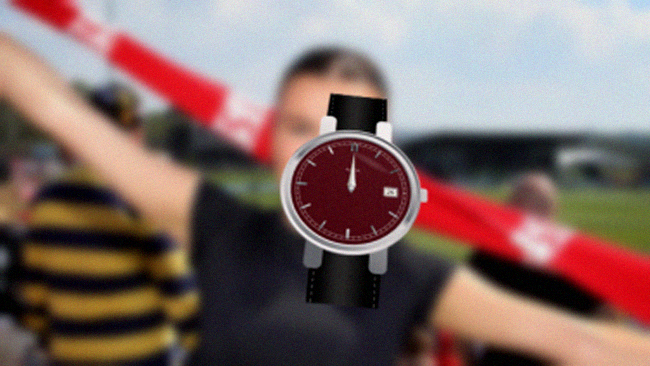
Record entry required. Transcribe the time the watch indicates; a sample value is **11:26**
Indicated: **12:00**
